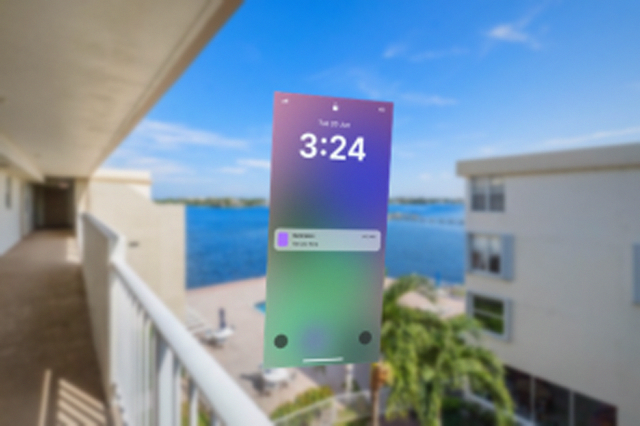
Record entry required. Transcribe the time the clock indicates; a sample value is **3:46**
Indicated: **3:24**
